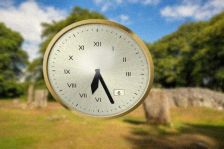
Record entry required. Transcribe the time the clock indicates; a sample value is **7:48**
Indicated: **6:26**
